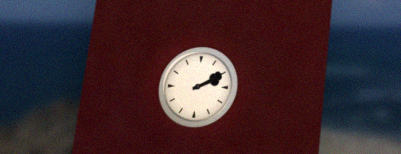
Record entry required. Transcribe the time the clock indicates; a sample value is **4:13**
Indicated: **2:10**
